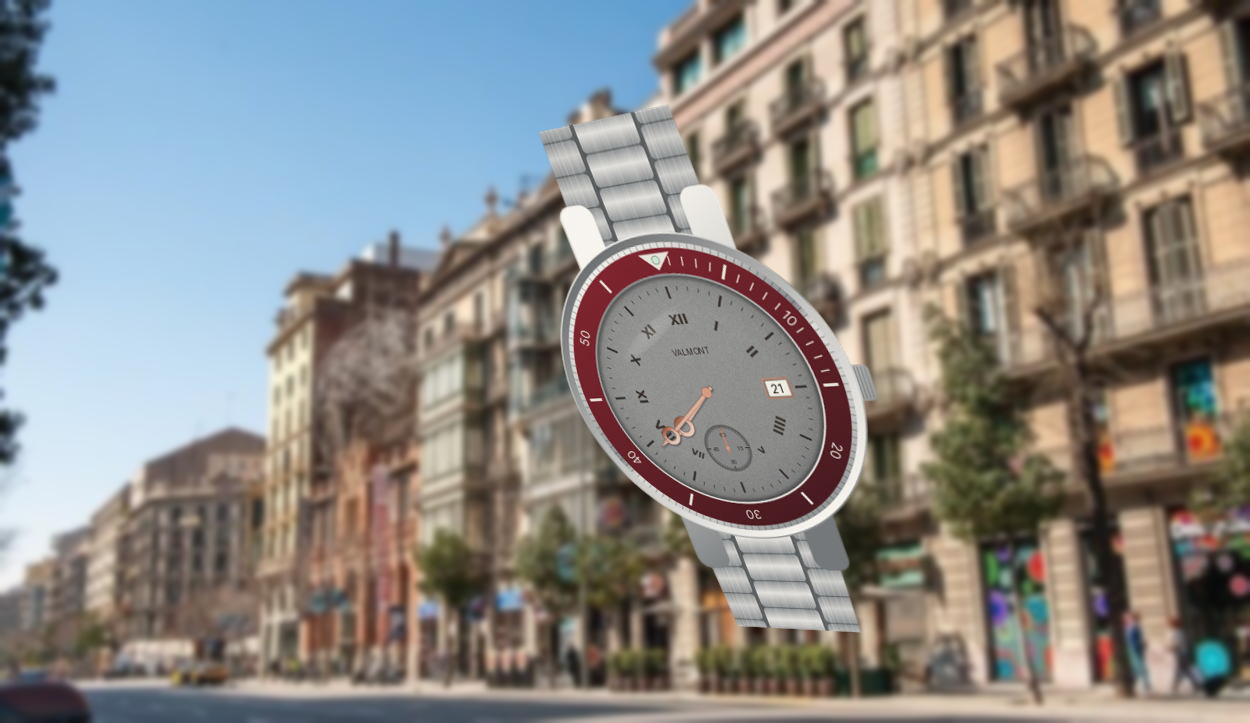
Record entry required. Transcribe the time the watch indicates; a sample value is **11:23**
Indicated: **7:39**
